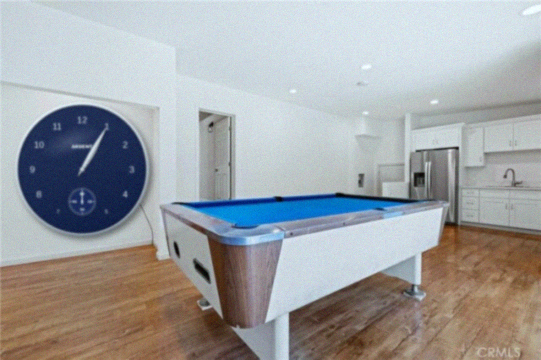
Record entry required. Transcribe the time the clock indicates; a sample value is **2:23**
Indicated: **1:05**
